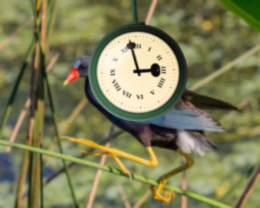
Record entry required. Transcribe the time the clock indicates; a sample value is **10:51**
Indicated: **2:58**
